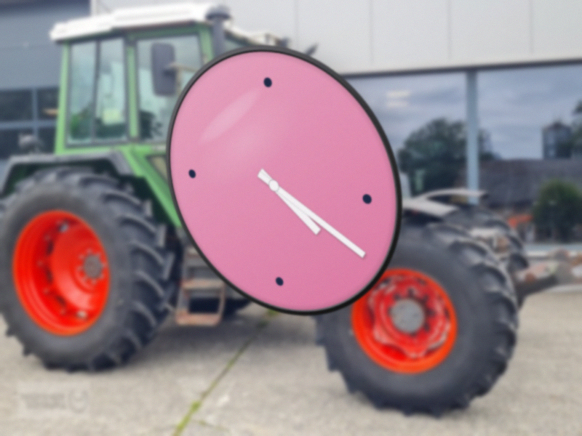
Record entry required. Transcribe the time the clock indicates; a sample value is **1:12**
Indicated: **4:20**
